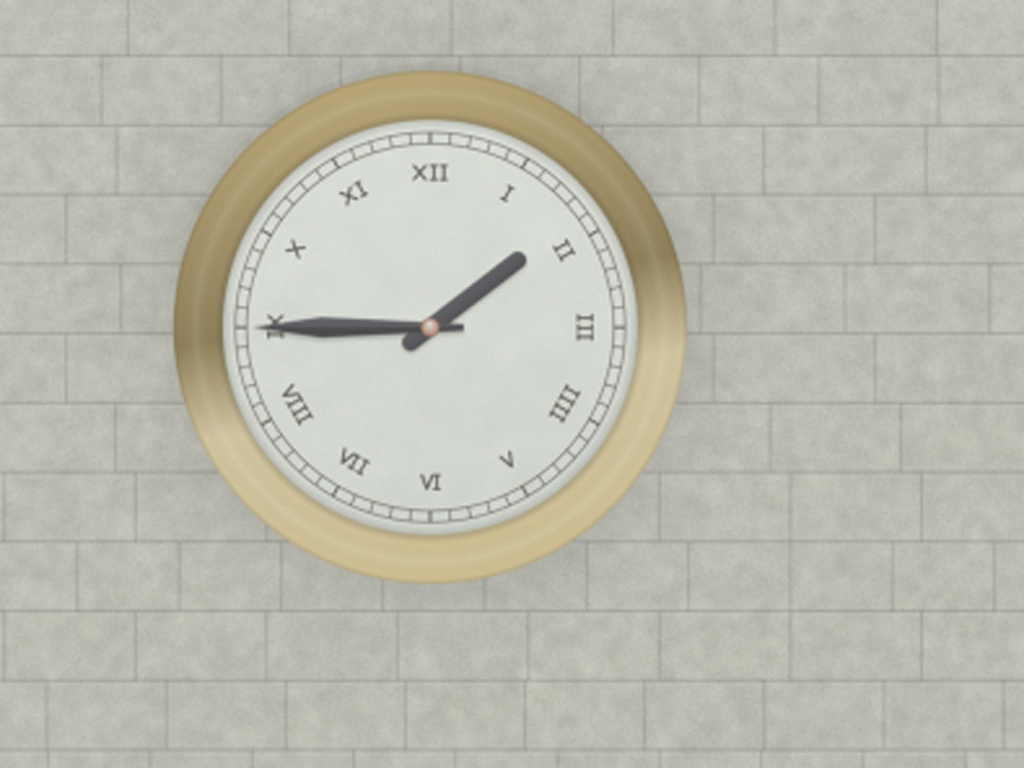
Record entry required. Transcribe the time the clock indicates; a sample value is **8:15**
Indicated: **1:45**
